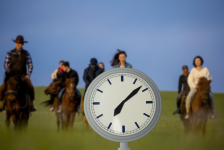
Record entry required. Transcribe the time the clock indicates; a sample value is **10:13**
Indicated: **7:08**
